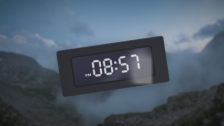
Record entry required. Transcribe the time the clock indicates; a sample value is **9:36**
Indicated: **8:57**
